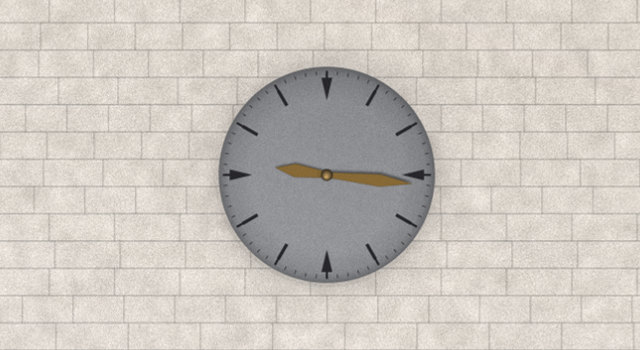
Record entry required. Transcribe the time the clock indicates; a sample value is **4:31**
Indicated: **9:16**
